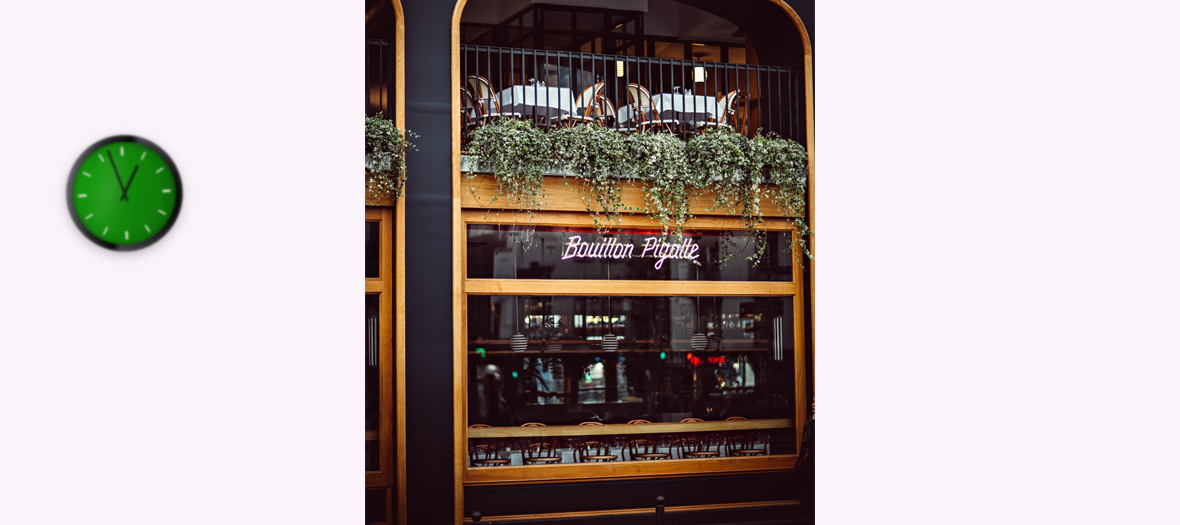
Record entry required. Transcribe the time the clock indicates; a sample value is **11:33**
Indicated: **12:57**
